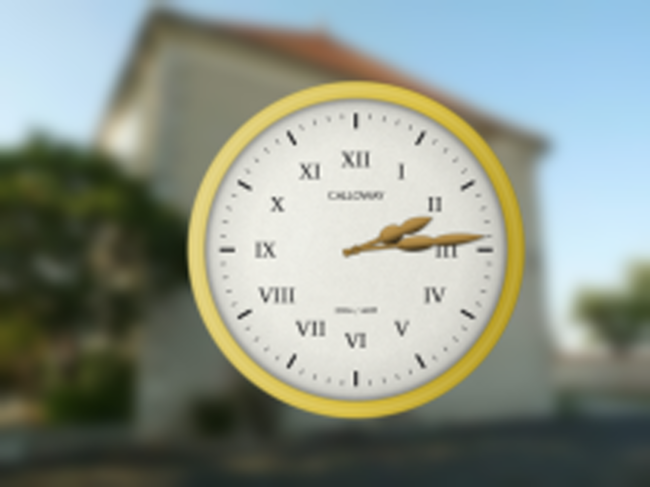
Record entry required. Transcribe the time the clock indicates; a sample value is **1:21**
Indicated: **2:14**
